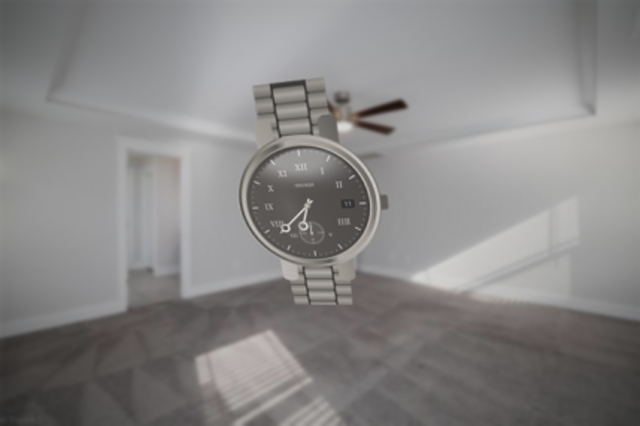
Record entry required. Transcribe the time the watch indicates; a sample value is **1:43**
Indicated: **6:38**
